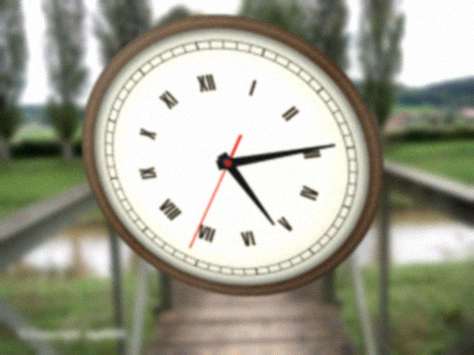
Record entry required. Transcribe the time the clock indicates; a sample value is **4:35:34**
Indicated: **5:14:36**
